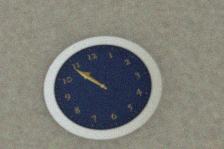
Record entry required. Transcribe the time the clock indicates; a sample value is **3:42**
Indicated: **10:54**
